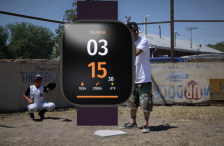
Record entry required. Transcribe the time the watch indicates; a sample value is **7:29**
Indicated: **3:15**
